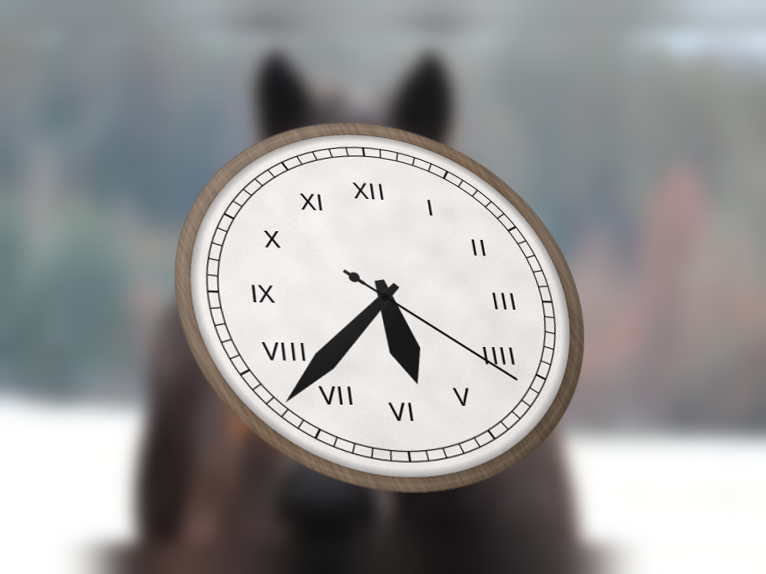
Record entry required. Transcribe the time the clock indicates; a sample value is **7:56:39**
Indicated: **5:37:21**
